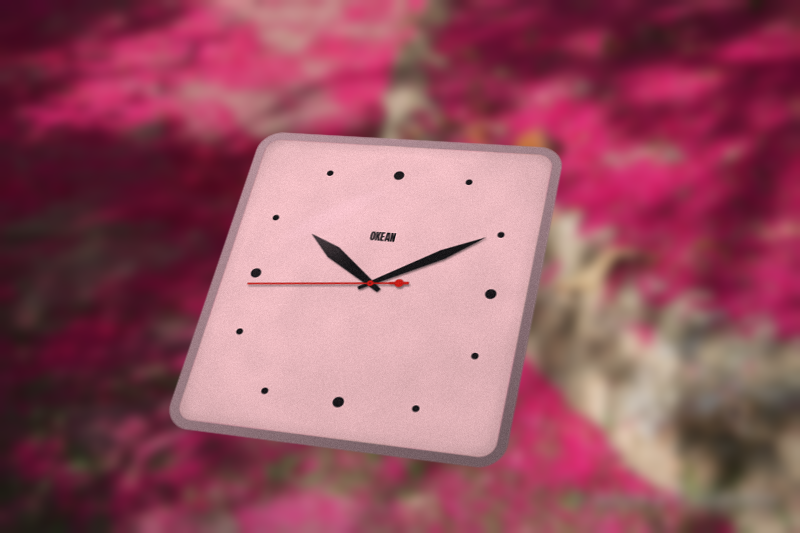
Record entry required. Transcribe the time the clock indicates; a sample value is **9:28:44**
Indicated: **10:09:44**
